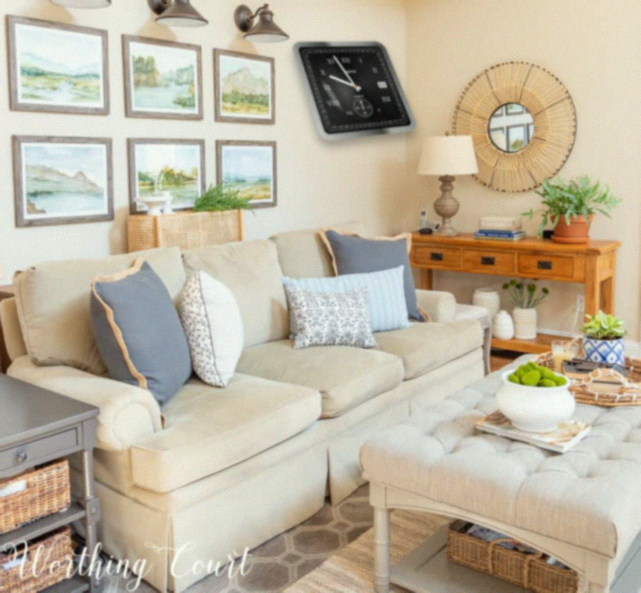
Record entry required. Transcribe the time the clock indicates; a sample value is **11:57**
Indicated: **9:57**
